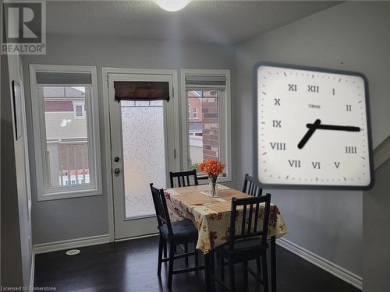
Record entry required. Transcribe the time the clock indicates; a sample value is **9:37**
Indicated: **7:15**
